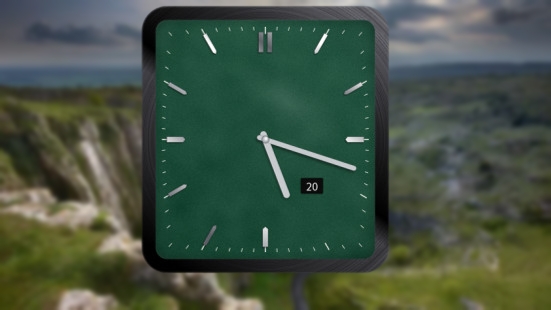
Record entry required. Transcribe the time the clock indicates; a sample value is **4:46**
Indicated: **5:18**
